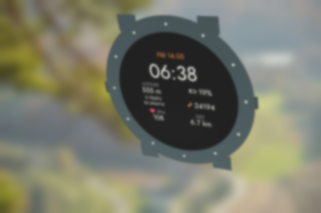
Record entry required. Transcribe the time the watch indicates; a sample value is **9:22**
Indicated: **6:38**
